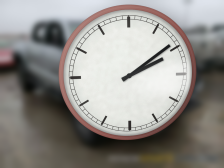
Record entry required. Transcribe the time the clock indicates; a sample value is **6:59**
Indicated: **2:09**
